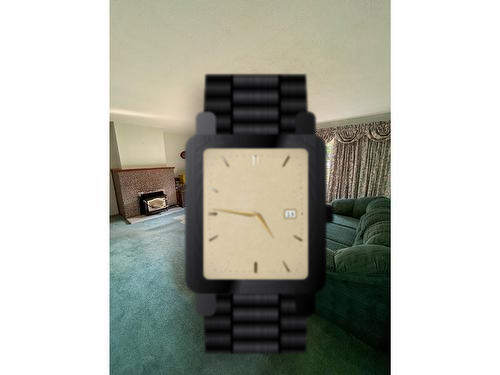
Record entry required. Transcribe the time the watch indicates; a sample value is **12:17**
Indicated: **4:46**
